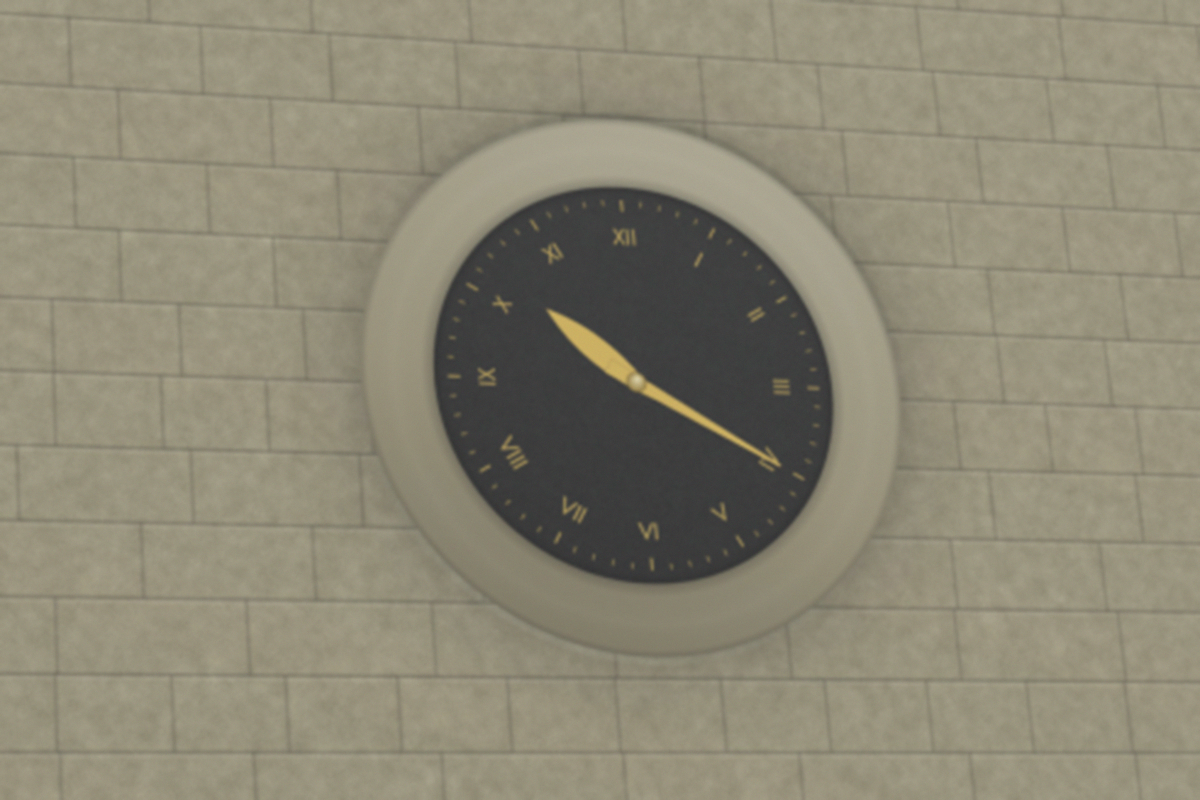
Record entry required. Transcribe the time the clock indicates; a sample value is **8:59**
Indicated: **10:20**
